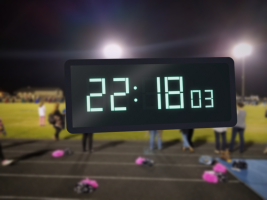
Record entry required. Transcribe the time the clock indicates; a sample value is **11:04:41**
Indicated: **22:18:03**
